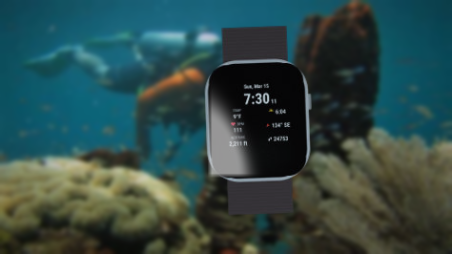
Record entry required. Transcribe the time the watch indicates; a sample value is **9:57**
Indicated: **7:30**
